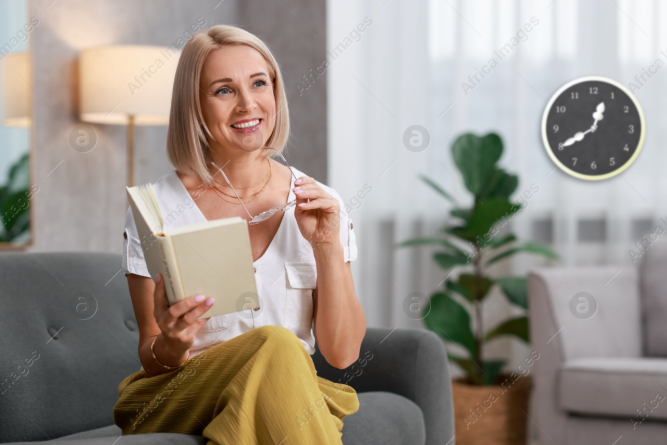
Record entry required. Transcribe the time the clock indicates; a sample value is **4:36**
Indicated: **12:40**
